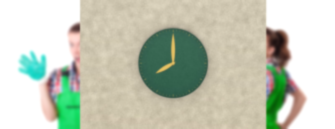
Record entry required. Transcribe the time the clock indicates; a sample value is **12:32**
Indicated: **8:00**
